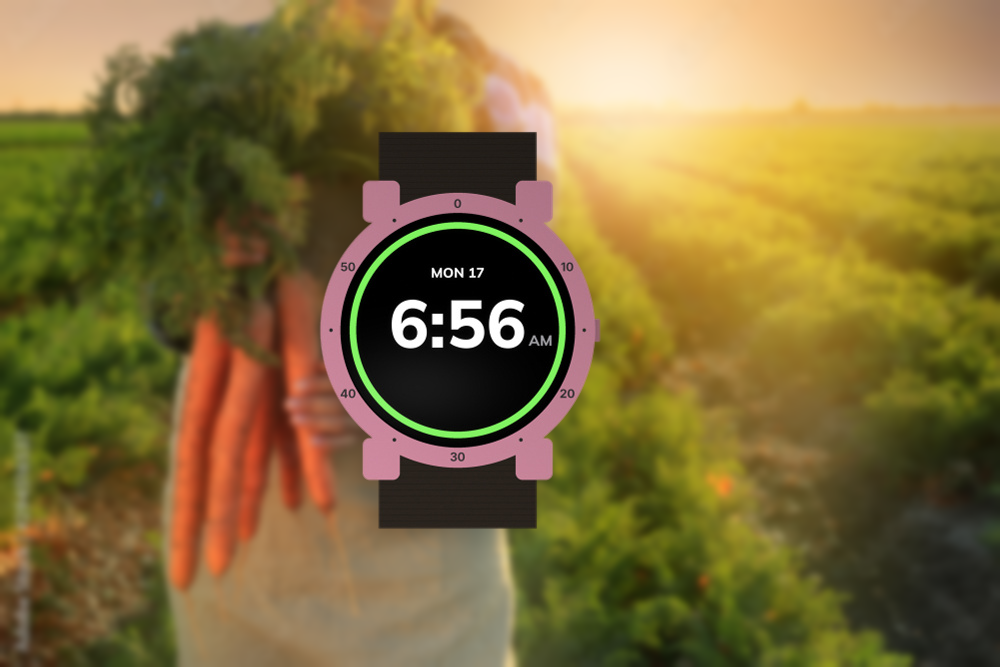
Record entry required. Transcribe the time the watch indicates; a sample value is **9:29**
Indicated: **6:56**
